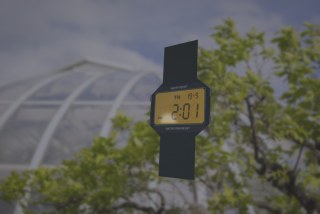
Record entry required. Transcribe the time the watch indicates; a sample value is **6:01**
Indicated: **2:01**
